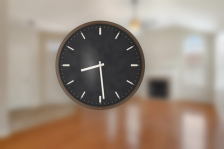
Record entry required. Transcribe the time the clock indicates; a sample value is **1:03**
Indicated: **8:29**
